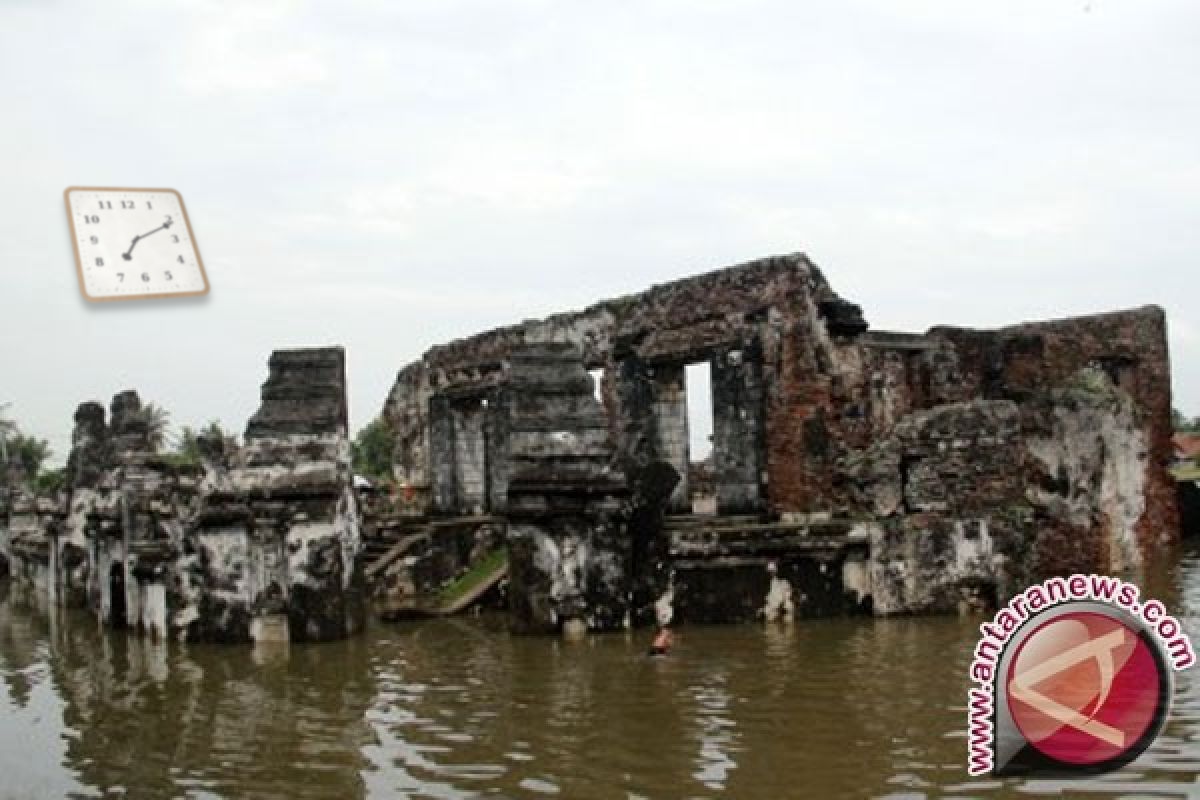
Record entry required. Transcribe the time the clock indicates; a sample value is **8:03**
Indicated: **7:11**
